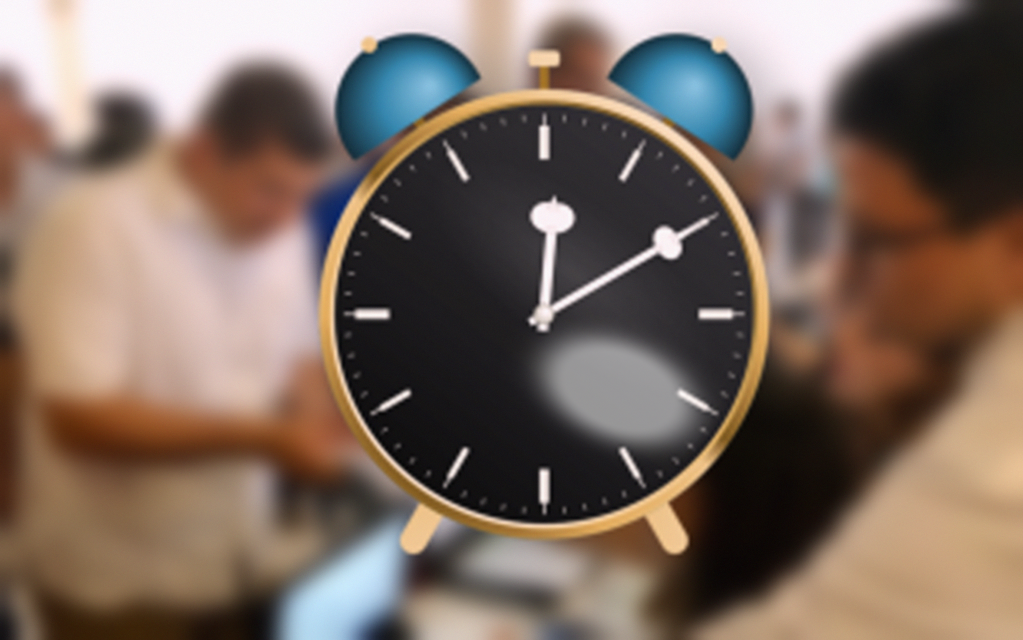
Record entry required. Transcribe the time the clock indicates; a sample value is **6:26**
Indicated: **12:10**
